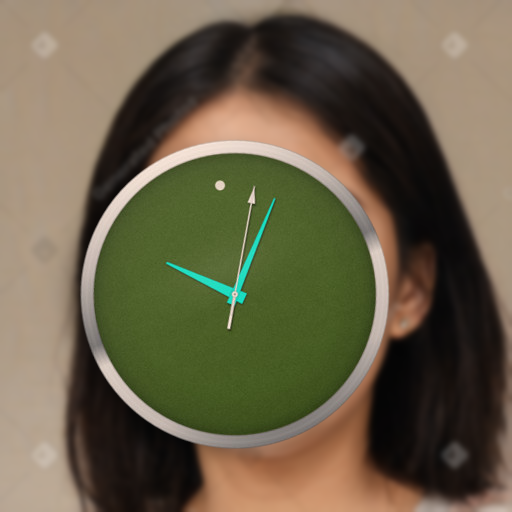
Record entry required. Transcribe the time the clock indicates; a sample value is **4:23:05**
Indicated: **10:05:03**
